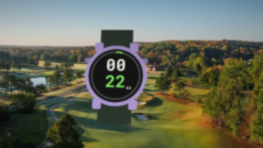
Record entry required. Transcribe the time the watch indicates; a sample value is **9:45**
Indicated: **0:22**
